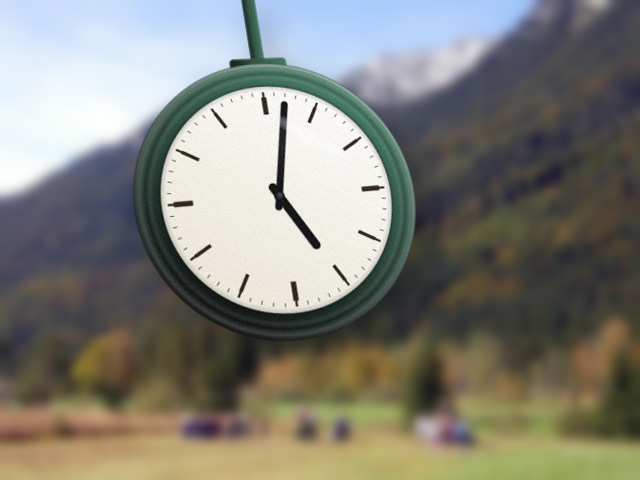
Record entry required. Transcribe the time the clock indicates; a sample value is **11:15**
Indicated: **5:02**
